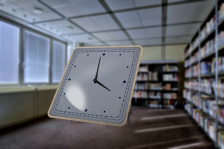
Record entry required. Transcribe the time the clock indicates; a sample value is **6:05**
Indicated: **3:59**
